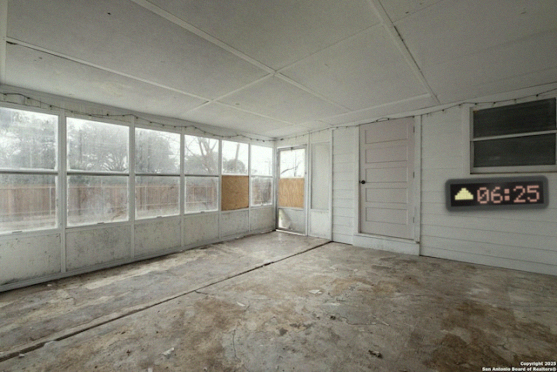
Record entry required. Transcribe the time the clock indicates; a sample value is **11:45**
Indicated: **6:25**
